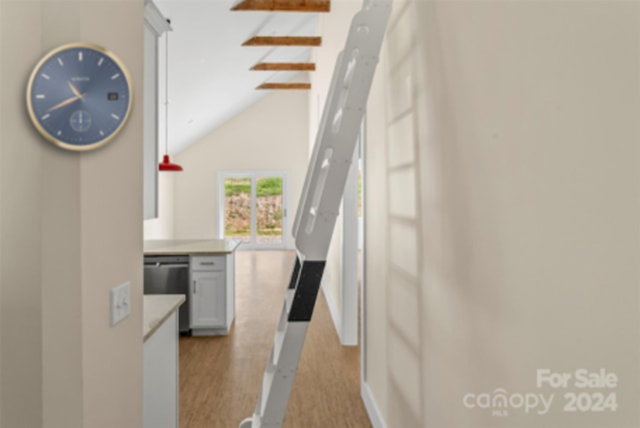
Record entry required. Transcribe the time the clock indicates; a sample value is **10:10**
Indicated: **10:41**
